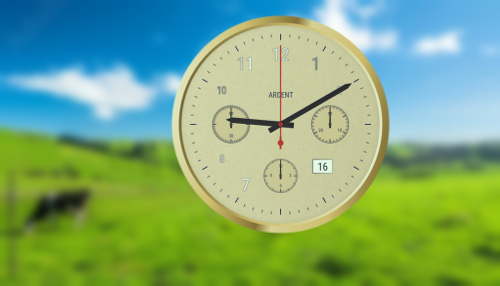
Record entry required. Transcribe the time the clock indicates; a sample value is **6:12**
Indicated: **9:10**
